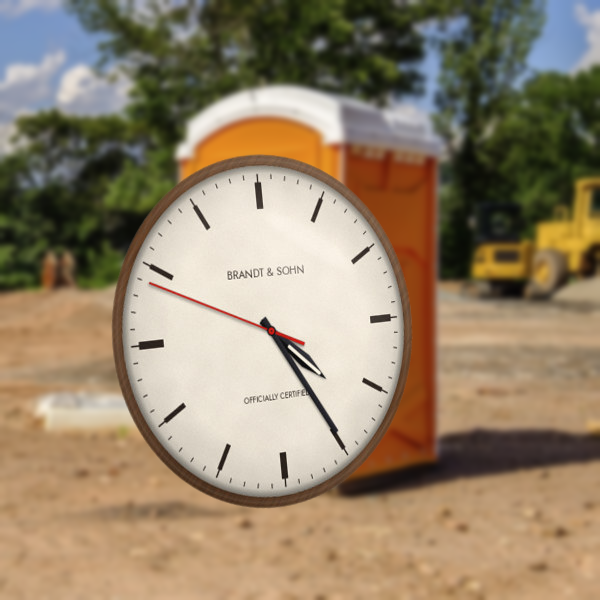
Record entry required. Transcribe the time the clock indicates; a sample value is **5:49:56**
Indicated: **4:24:49**
